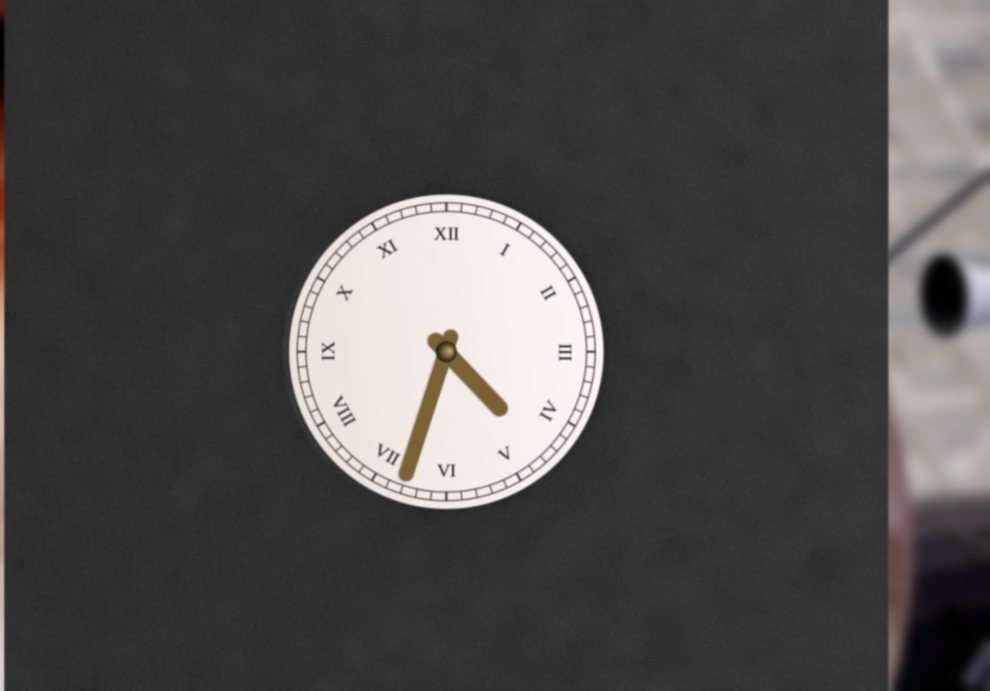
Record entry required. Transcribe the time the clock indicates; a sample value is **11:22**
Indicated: **4:33**
